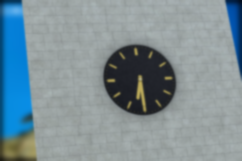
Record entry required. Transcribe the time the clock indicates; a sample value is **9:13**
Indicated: **6:30**
